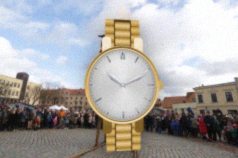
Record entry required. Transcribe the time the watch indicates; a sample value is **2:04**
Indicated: **10:11**
